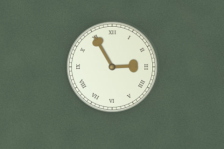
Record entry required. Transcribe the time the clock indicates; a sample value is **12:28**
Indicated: **2:55**
